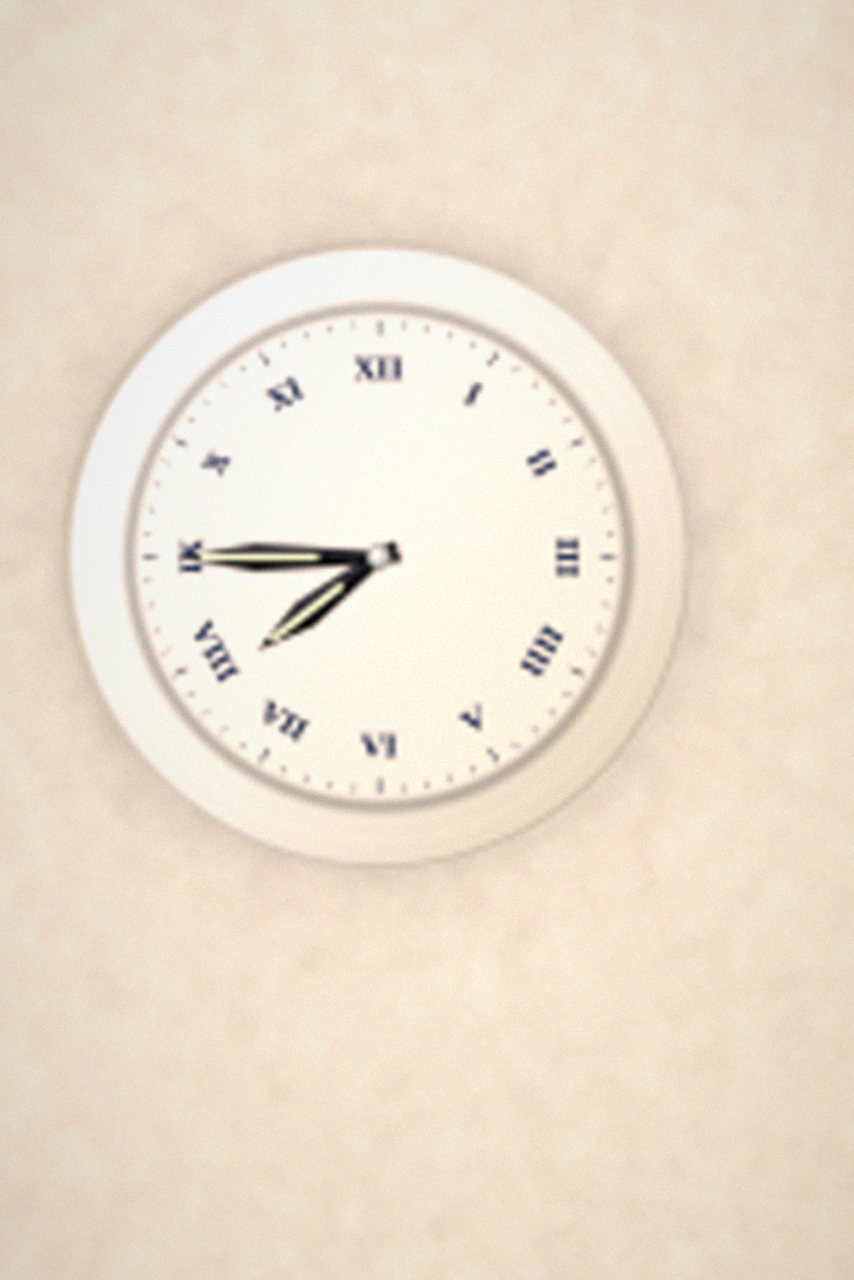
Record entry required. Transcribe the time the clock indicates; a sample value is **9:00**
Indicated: **7:45**
